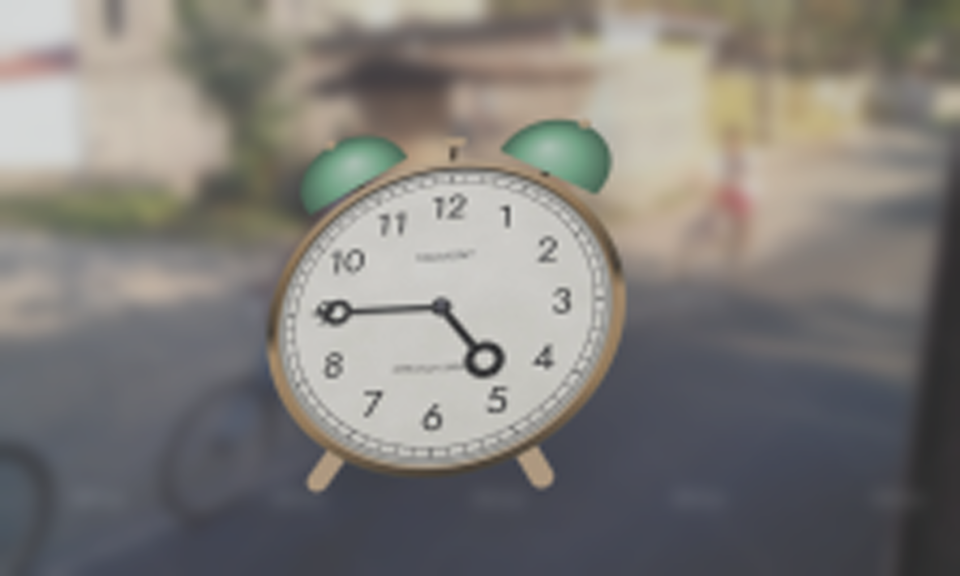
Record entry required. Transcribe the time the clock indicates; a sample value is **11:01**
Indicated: **4:45**
